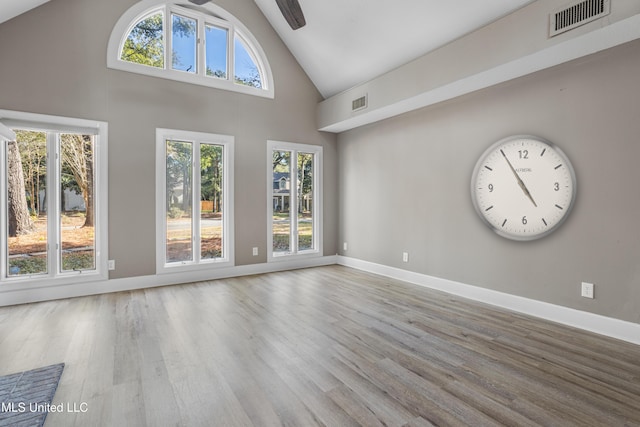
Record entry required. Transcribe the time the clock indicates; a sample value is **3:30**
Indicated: **4:55**
